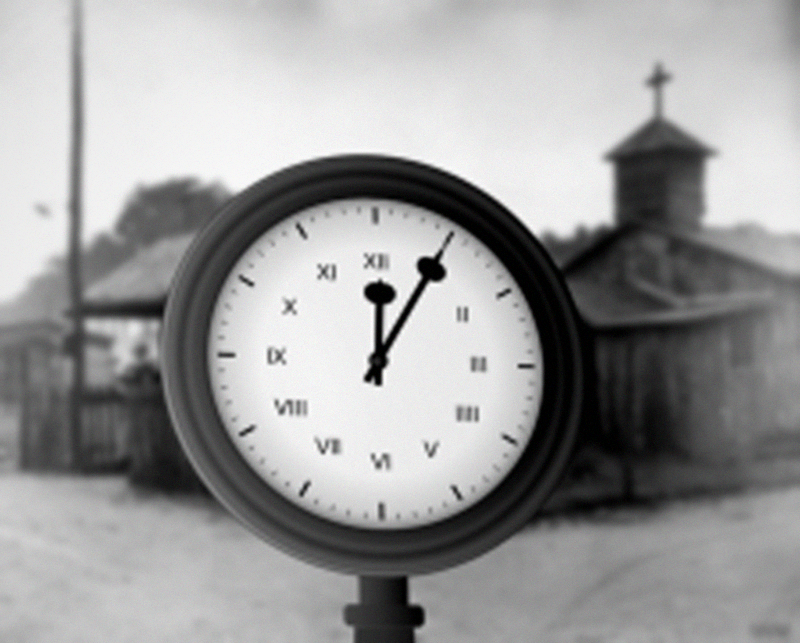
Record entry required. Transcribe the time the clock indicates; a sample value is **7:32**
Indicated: **12:05**
